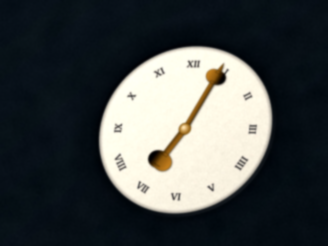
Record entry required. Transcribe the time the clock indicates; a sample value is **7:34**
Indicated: **7:04**
